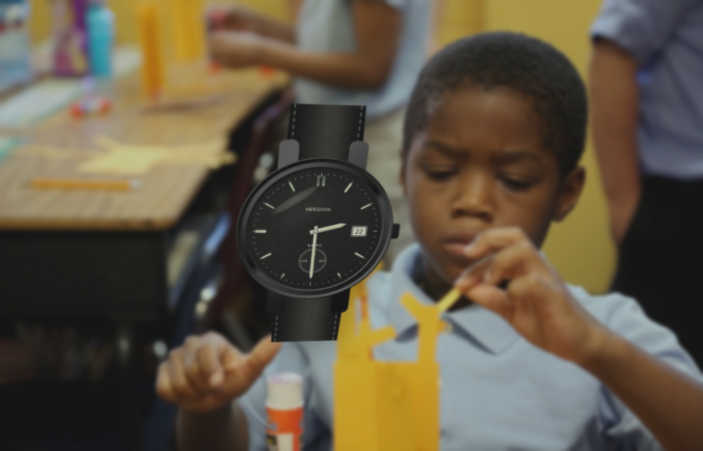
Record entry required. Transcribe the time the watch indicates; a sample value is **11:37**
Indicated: **2:30**
